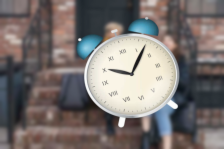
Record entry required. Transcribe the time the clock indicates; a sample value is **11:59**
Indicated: **10:07**
